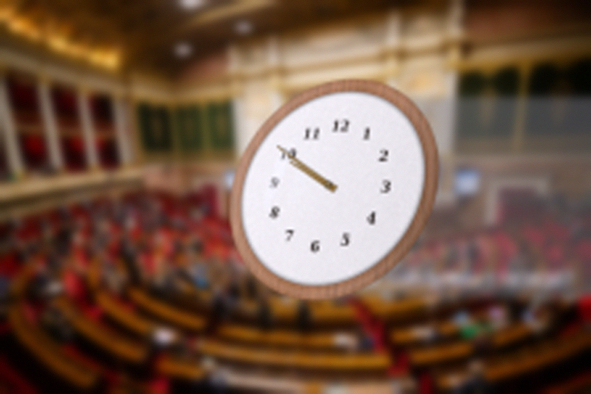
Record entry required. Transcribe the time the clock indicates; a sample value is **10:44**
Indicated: **9:50**
